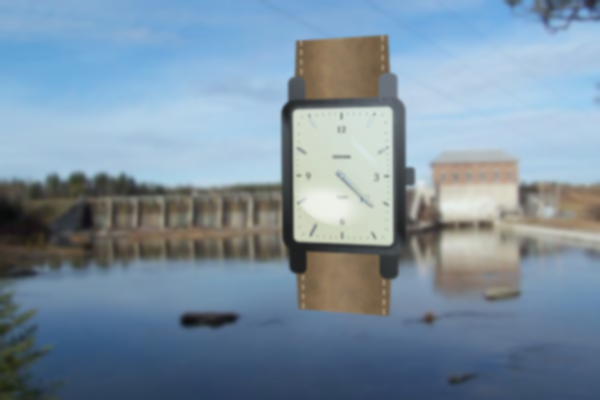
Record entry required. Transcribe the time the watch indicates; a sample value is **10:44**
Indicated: **4:22**
